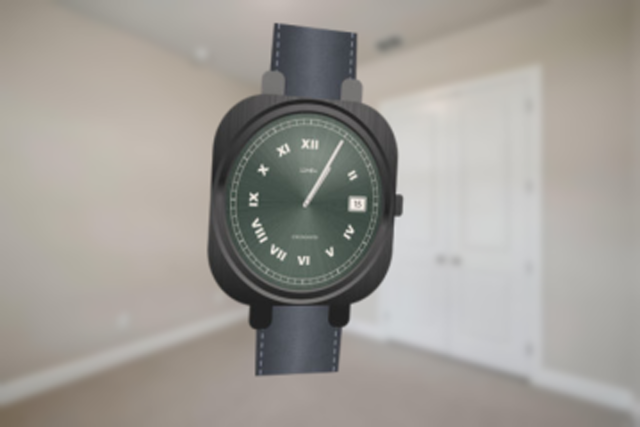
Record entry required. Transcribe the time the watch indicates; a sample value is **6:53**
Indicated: **1:05**
